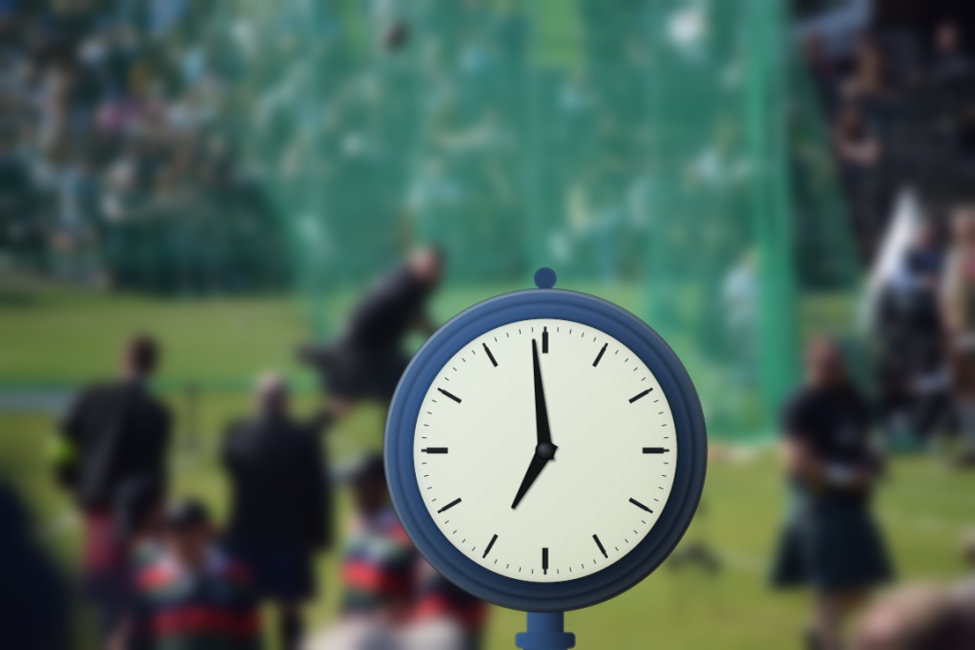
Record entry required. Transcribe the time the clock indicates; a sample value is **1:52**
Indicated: **6:59**
